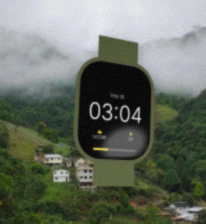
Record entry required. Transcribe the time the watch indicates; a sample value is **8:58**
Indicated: **3:04**
